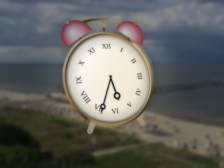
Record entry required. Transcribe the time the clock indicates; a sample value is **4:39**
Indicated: **5:34**
